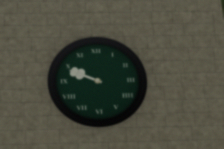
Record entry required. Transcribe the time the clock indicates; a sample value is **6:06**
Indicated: **9:49**
